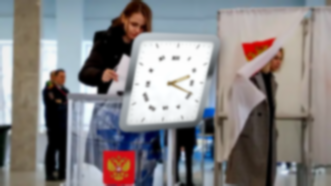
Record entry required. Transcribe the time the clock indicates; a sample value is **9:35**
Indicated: **2:19**
